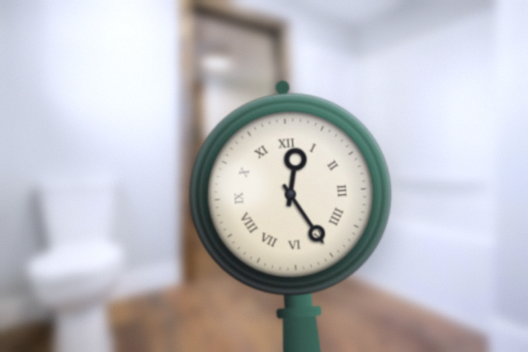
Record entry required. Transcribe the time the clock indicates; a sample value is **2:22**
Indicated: **12:25**
